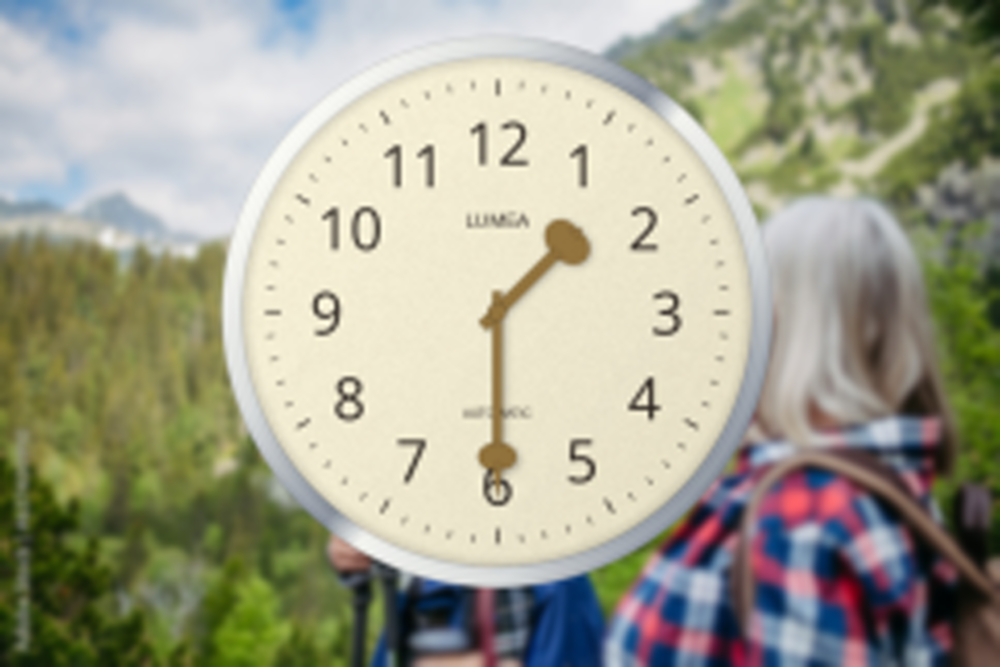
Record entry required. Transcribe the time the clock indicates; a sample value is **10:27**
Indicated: **1:30**
